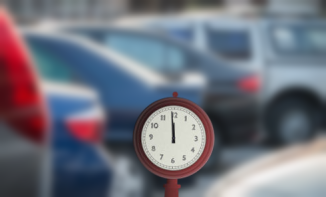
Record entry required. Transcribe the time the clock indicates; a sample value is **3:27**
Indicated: **11:59**
